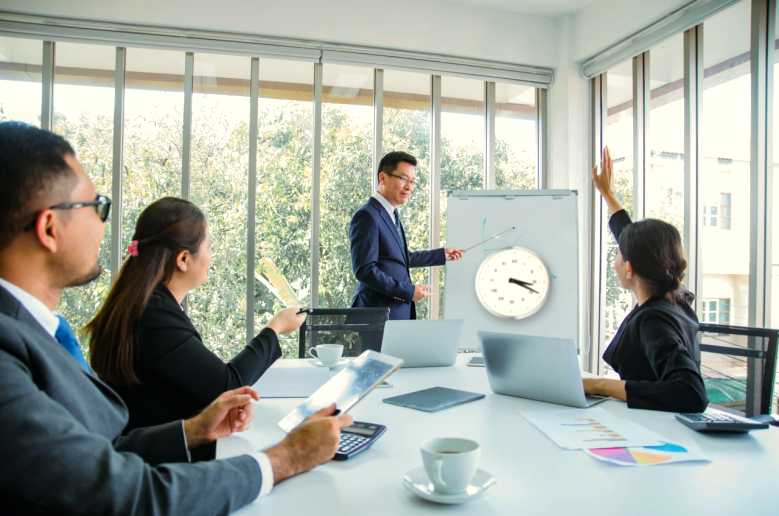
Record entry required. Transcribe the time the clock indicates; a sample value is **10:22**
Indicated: **3:19**
